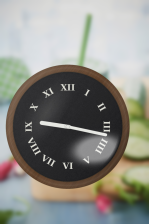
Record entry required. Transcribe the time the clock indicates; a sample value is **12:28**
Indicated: **9:17**
